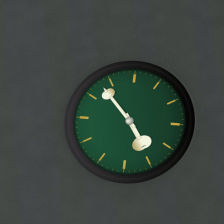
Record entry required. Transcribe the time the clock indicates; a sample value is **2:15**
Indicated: **4:53**
